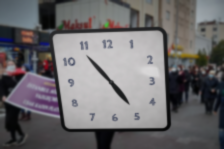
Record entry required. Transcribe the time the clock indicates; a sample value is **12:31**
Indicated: **4:54**
